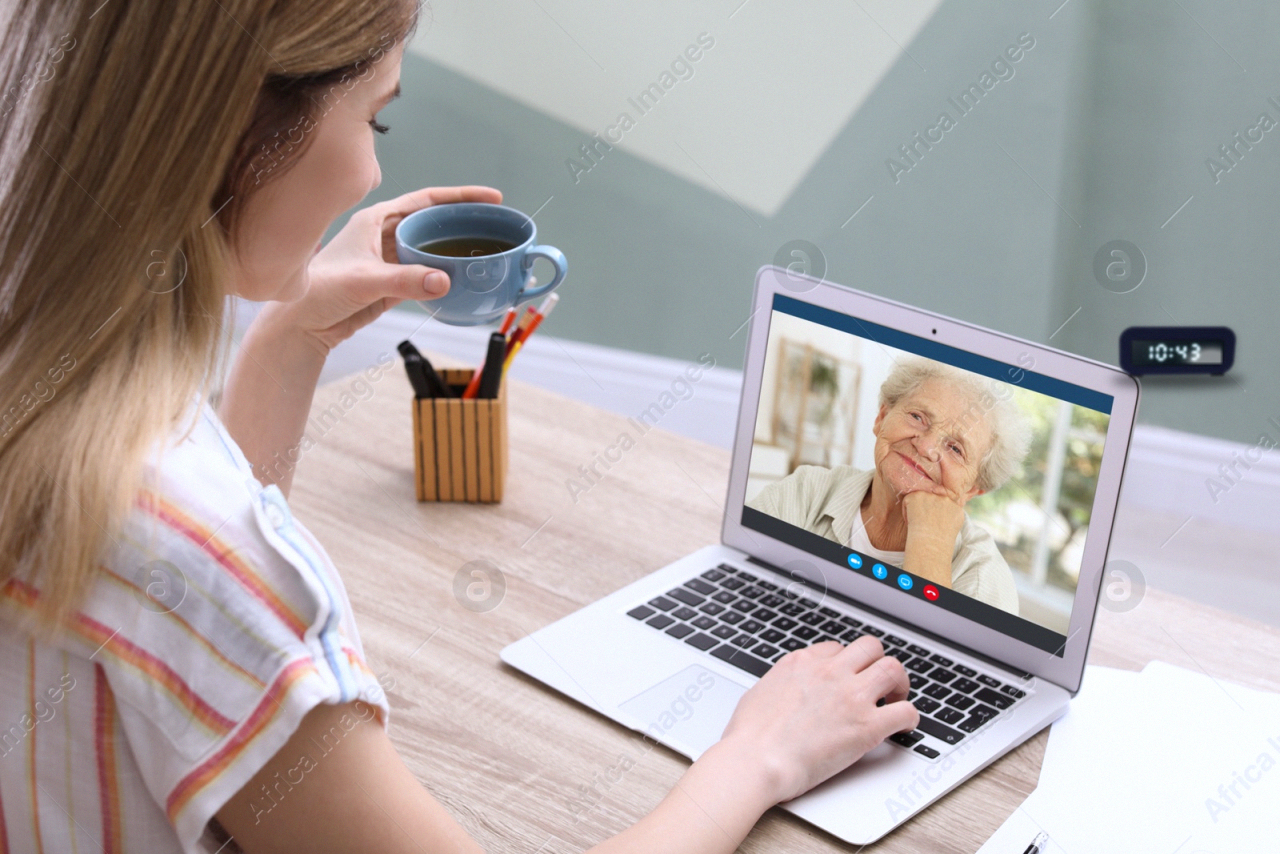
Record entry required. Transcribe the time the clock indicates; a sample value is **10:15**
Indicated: **10:43**
